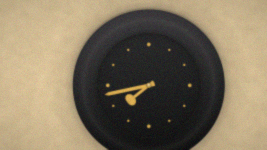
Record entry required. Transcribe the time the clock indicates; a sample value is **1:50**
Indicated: **7:43**
